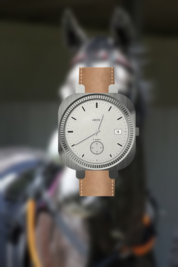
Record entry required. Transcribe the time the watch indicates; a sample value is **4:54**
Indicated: **12:40**
